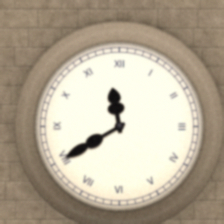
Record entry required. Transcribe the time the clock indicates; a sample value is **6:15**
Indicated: **11:40**
